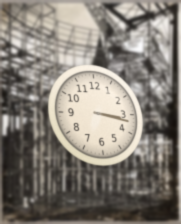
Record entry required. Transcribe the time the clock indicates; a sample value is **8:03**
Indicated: **3:17**
